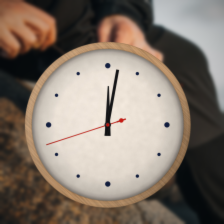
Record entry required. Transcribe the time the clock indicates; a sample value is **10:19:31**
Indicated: **12:01:42**
